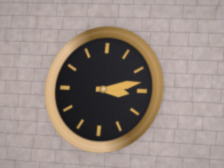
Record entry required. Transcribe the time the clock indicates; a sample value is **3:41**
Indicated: **3:13**
